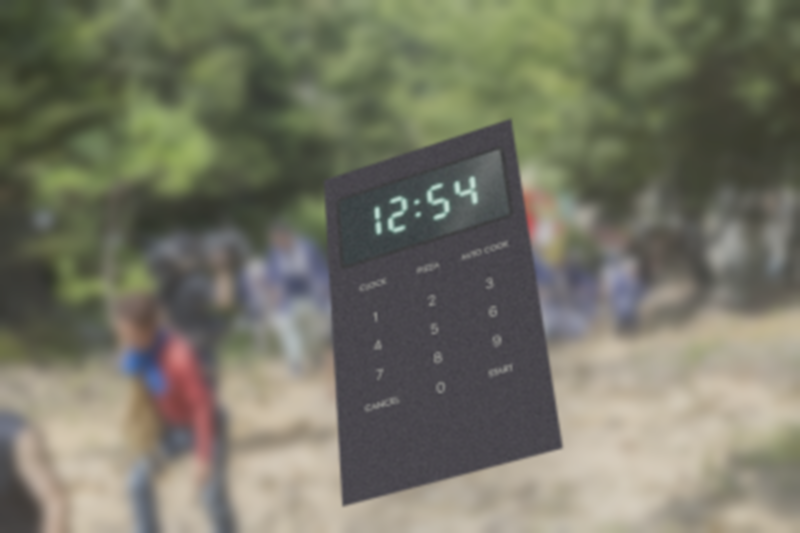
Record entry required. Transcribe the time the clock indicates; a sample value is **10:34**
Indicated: **12:54**
